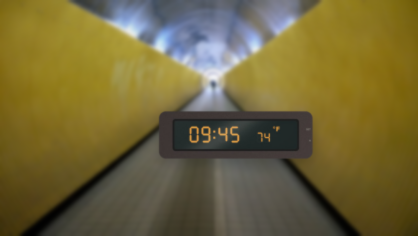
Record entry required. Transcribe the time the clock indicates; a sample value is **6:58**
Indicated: **9:45**
